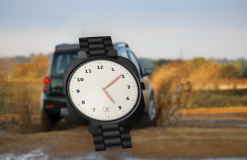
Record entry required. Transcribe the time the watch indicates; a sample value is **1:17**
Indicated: **5:09**
